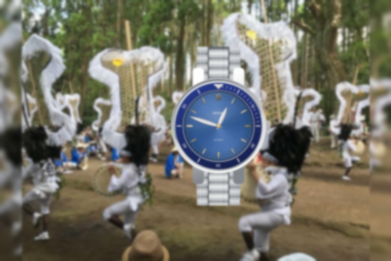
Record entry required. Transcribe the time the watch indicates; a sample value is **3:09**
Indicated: **12:48**
